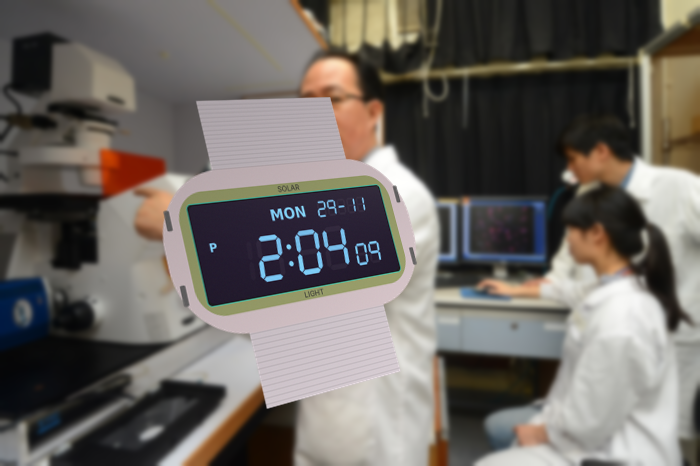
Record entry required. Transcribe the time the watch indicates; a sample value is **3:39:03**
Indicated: **2:04:09**
